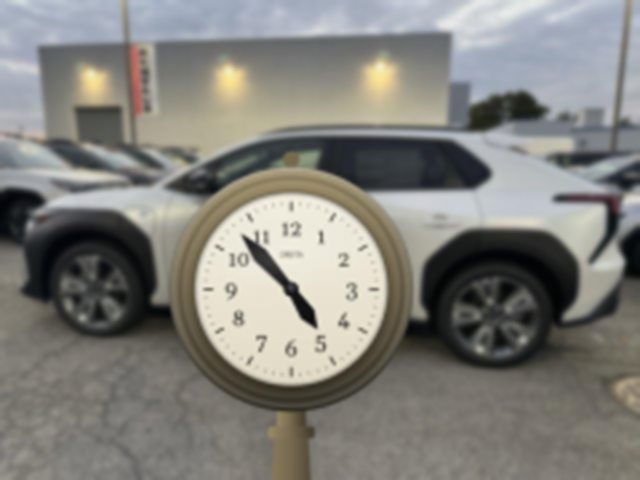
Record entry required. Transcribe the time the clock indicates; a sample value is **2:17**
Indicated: **4:53**
